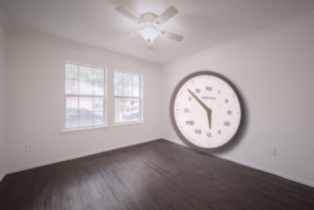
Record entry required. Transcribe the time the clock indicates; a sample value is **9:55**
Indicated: **5:52**
